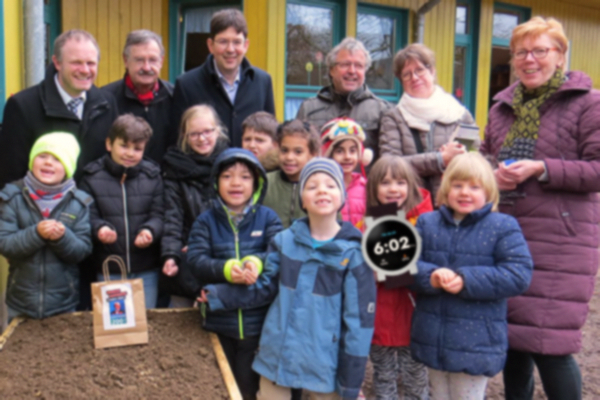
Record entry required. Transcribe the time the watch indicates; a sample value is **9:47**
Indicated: **6:02**
